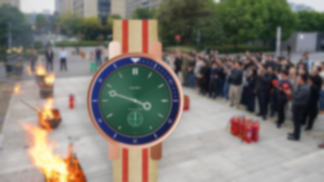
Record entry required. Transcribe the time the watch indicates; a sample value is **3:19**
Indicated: **3:48**
